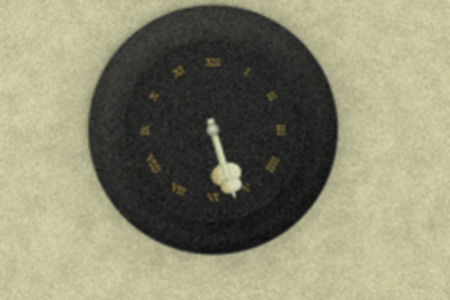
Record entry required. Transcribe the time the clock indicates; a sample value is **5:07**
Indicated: **5:27**
